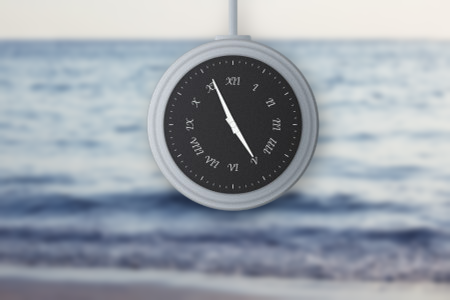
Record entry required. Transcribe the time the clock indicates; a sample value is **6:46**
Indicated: **4:56**
